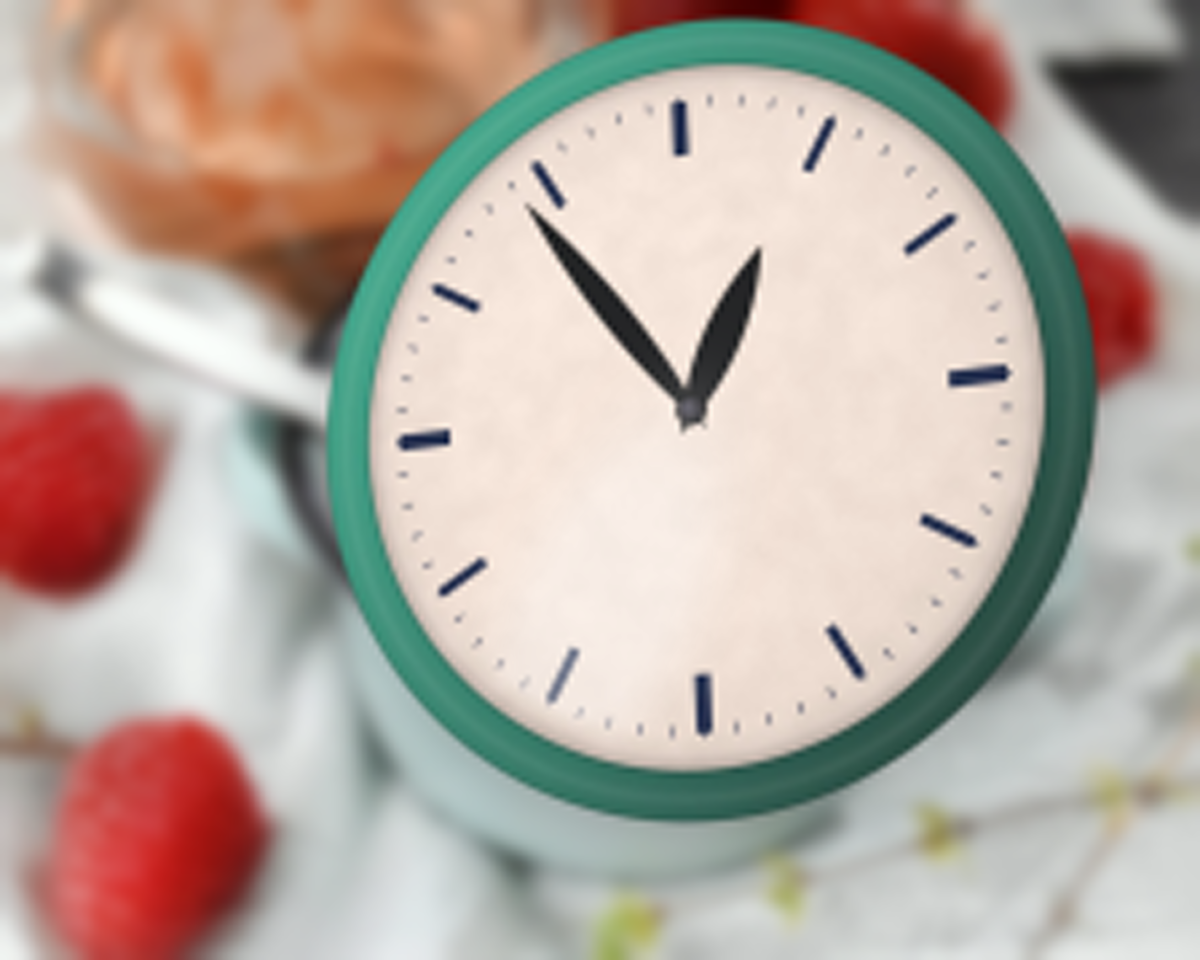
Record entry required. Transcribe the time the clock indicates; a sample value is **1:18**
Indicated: **12:54**
